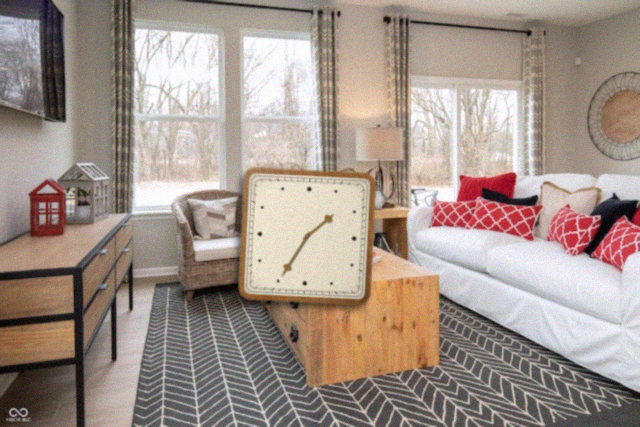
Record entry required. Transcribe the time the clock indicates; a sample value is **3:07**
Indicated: **1:35**
